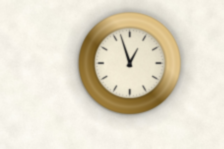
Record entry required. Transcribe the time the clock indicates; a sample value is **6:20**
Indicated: **12:57**
